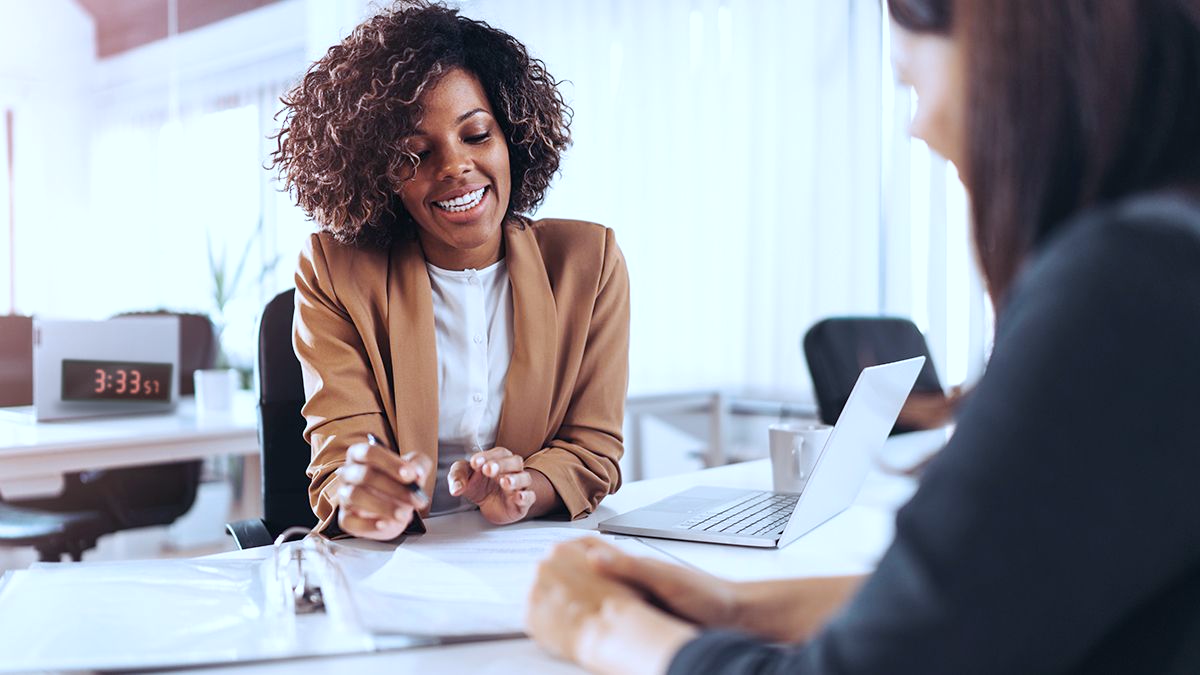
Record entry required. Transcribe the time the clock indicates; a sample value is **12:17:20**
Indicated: **3:33:57**
